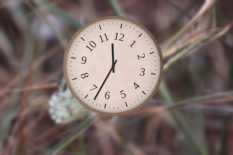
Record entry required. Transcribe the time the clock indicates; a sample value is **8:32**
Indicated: **11:33**
